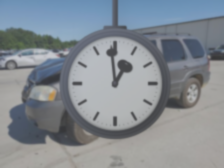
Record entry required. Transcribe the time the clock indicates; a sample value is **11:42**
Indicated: **12:59**
